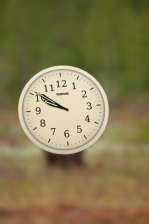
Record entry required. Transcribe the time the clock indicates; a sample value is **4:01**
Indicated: **9:51**
